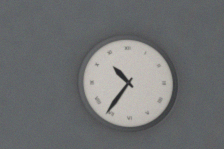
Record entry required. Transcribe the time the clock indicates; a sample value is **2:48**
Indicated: **10:36**
